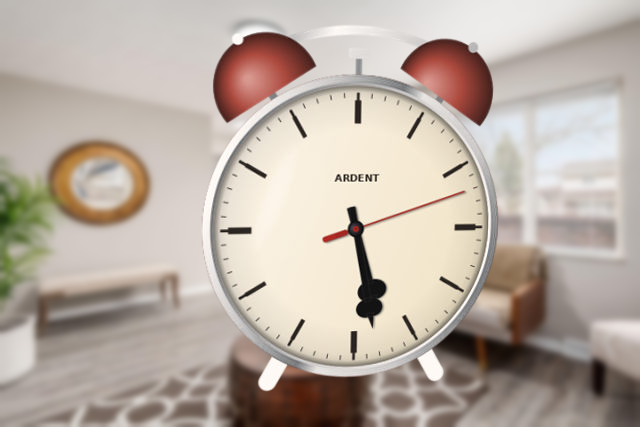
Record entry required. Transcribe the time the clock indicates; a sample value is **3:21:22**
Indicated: **5:28:12**
